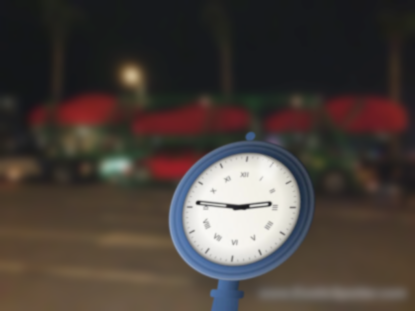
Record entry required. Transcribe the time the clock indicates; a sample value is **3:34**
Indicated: **2:46**
